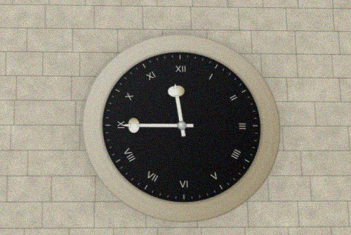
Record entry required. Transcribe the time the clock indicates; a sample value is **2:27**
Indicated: **11:45**
